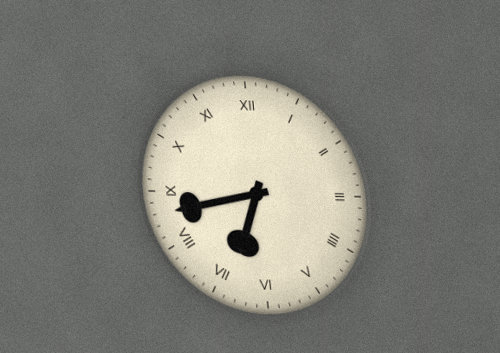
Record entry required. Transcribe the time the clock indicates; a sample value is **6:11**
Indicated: **6:43**
